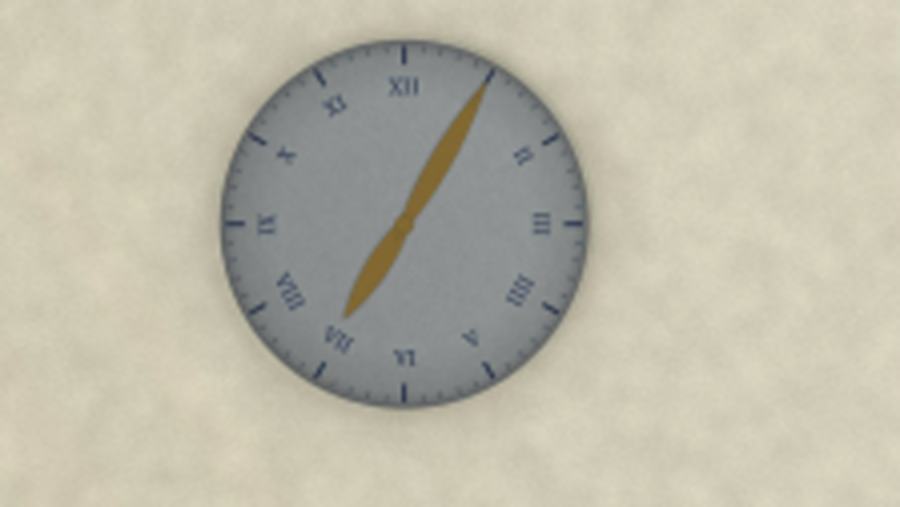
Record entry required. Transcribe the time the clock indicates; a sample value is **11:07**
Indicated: **7:05**
